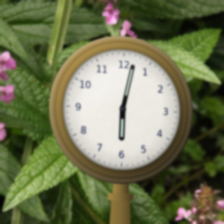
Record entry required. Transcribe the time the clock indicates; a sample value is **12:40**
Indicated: **6:02**
